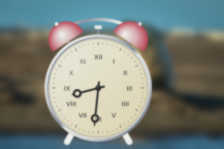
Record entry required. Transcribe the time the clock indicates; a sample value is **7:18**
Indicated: **8:31**
